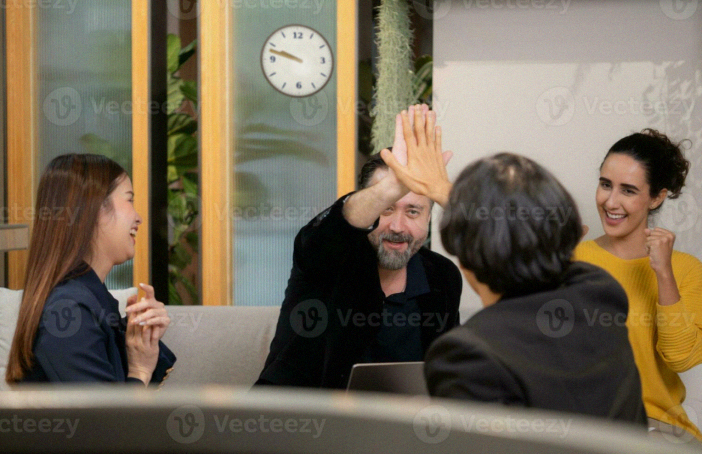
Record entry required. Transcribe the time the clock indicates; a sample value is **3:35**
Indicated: **9:48**
